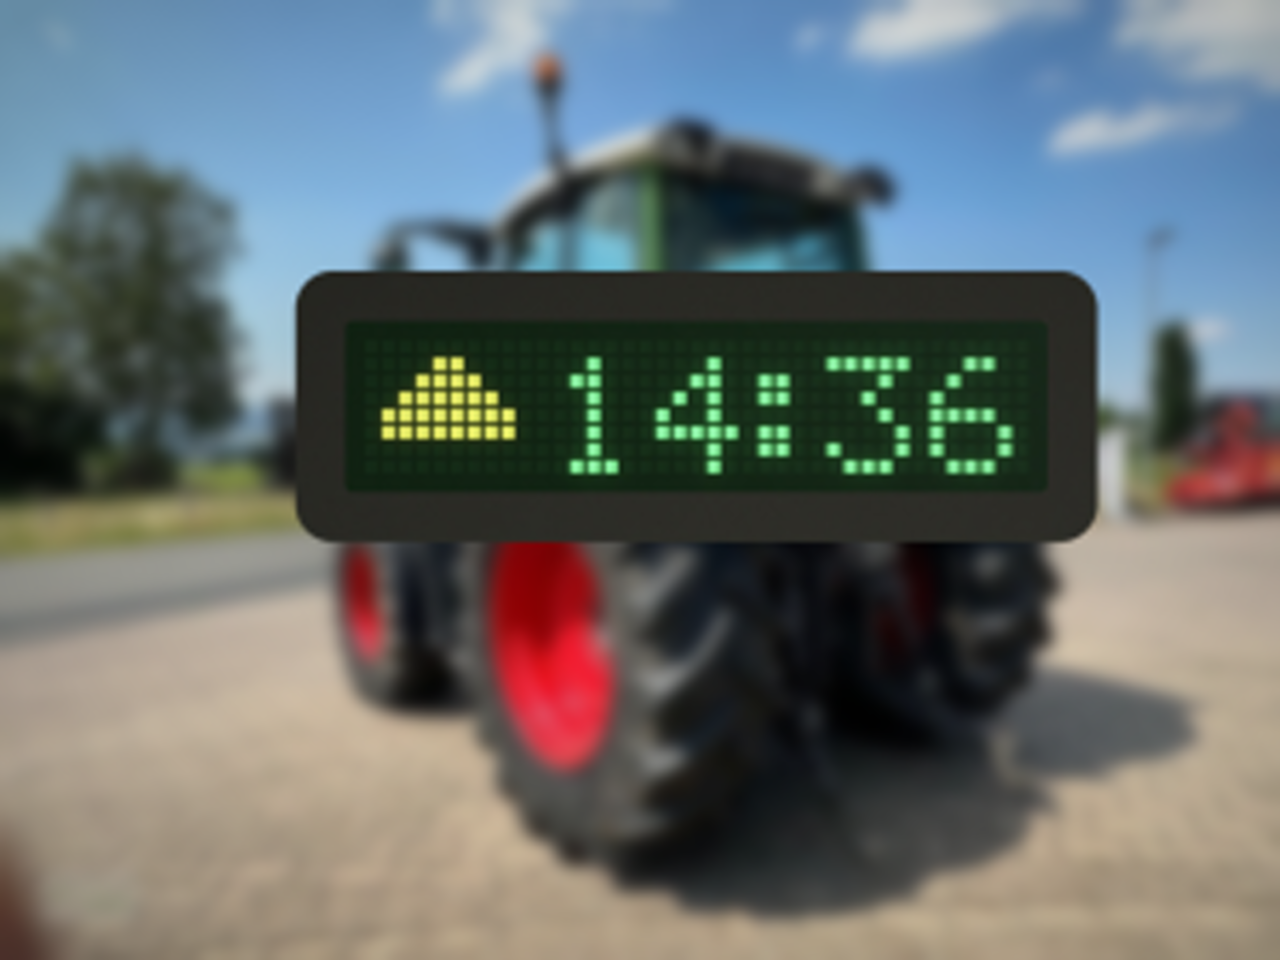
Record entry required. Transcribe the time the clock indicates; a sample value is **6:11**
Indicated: **14:36**
